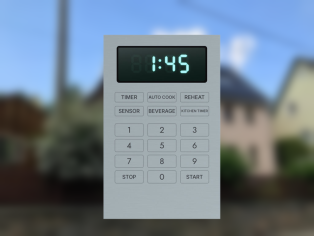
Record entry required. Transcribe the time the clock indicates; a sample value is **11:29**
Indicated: **1:45**
